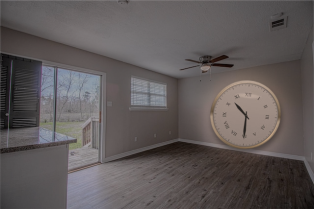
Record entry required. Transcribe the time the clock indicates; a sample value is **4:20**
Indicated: **10:30**
